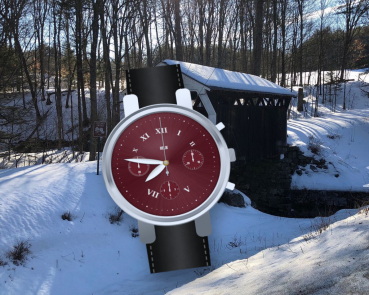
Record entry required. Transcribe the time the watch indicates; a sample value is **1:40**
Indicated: **7:47**
